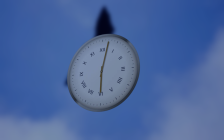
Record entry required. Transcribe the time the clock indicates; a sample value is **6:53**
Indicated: **6:02**
